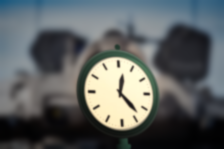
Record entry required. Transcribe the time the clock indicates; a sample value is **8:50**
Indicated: **12:23**
